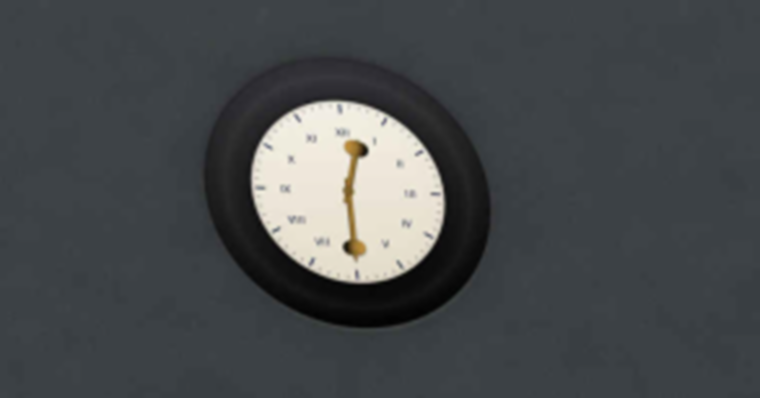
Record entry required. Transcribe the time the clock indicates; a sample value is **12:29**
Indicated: **12:30**
